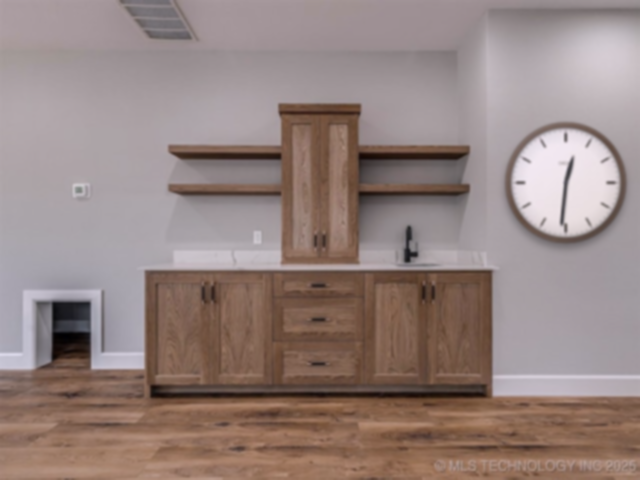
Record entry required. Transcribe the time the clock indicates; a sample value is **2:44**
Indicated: **12:31**
